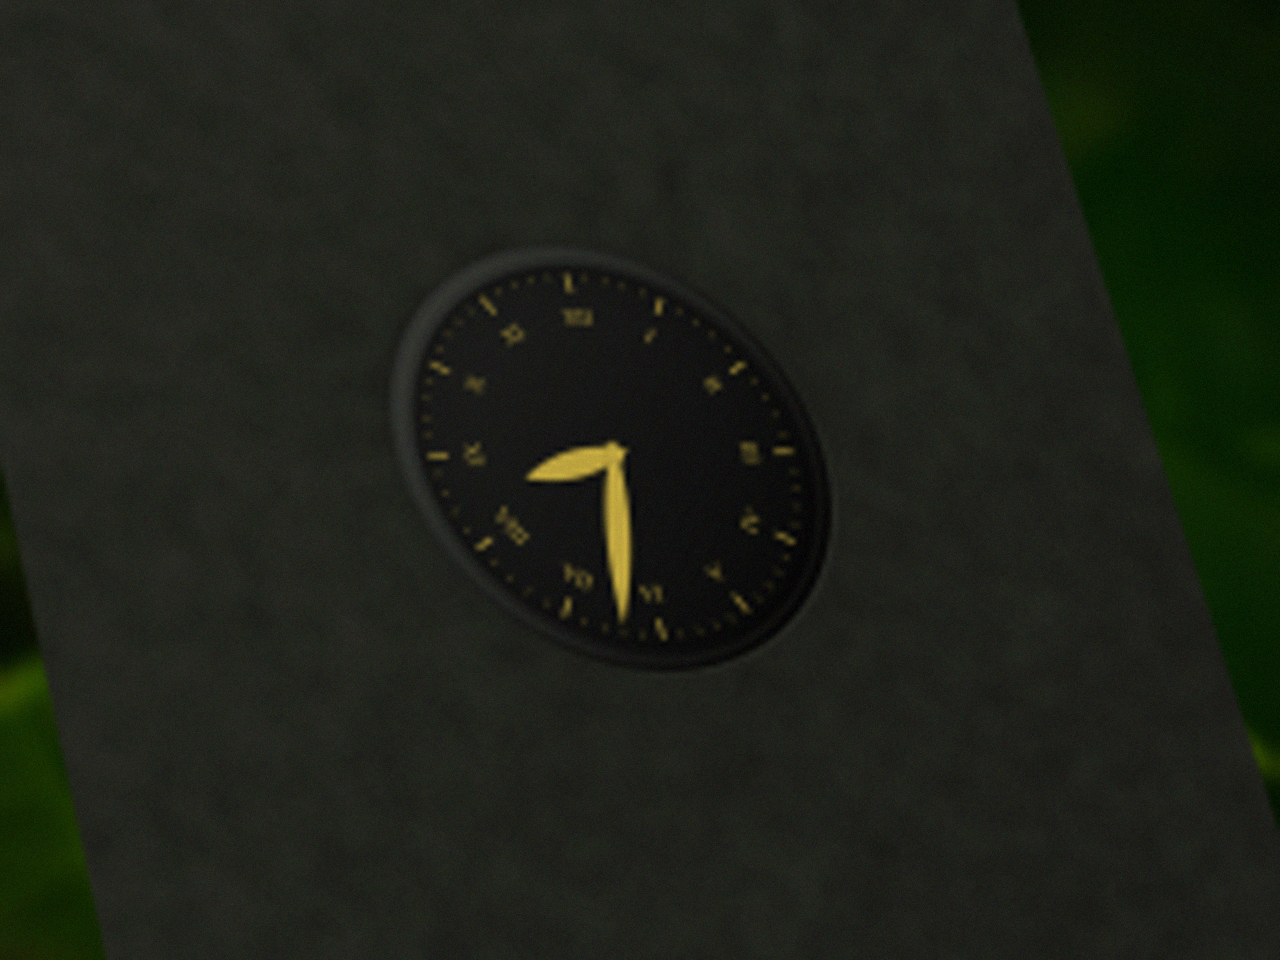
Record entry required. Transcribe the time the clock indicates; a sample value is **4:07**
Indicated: **8:32**
